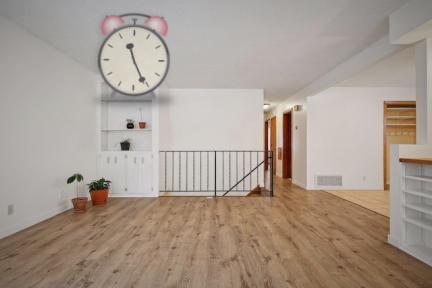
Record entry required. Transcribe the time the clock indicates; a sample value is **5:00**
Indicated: **11:26**
